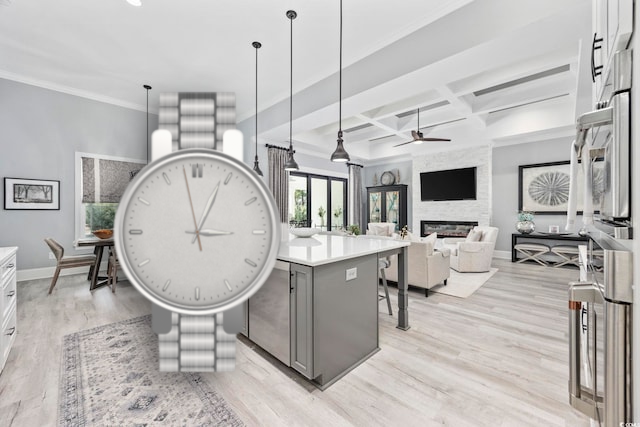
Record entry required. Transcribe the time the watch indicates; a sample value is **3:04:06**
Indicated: **3:03:58**
